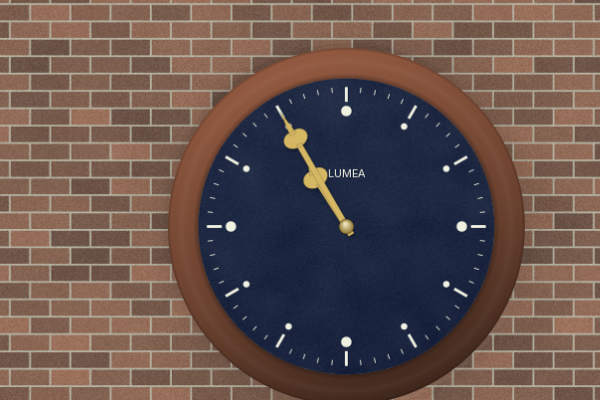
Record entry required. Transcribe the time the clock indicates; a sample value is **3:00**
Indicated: **10:55**
